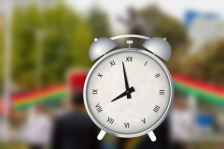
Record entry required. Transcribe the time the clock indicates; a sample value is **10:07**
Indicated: **7:58**
